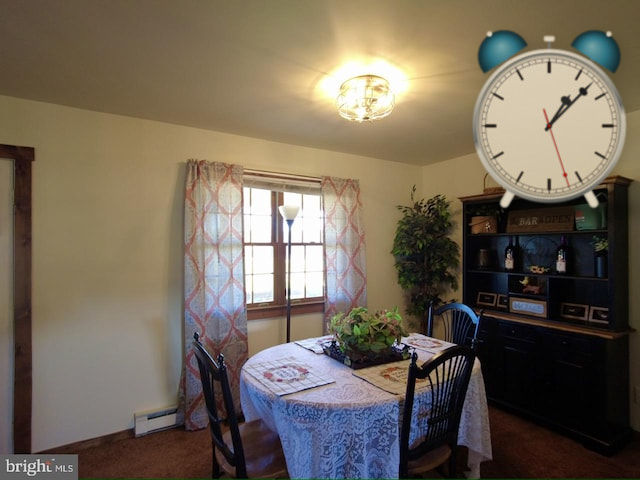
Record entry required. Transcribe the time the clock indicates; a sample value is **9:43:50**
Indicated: **1:07:27**
